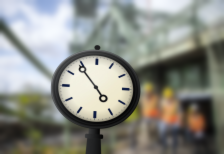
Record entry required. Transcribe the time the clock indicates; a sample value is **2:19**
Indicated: **4:54**
